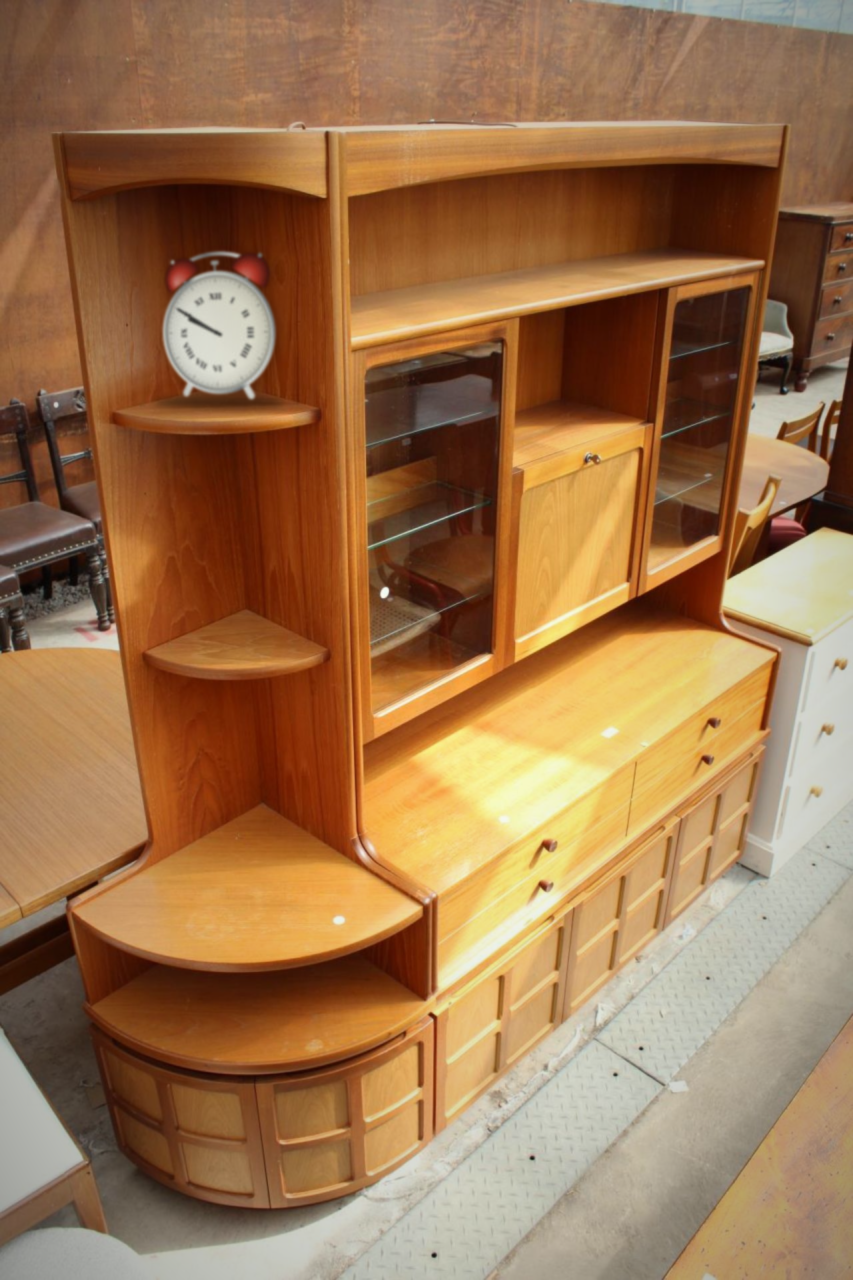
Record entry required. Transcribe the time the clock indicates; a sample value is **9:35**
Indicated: **9:50**
